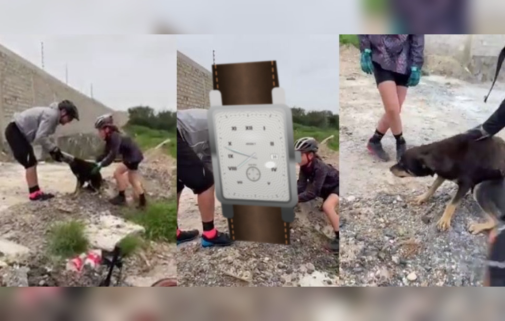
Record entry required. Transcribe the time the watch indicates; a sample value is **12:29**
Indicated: **7:48**
